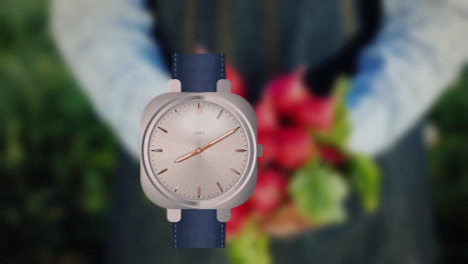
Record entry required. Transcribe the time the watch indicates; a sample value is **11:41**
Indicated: **8:10**
